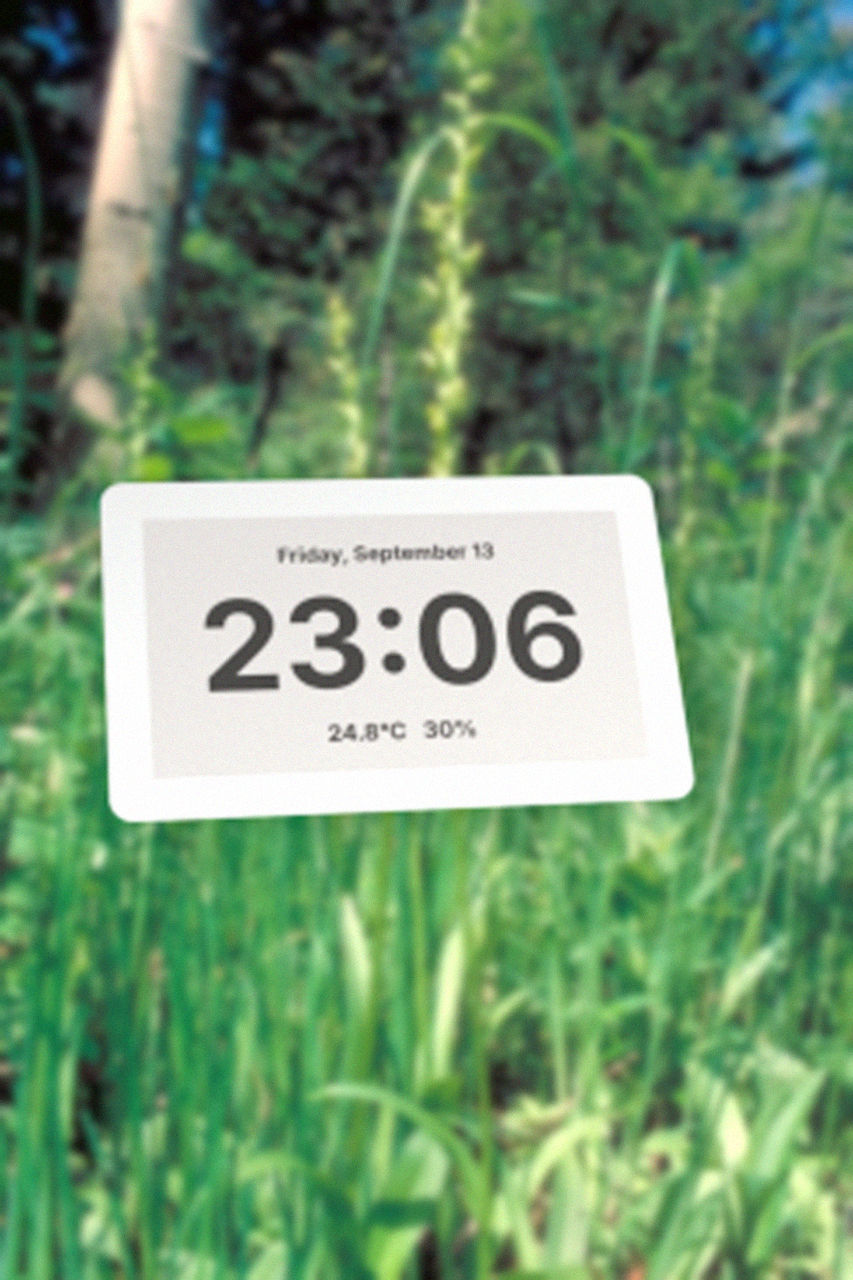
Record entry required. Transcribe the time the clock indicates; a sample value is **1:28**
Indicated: **23:06**
